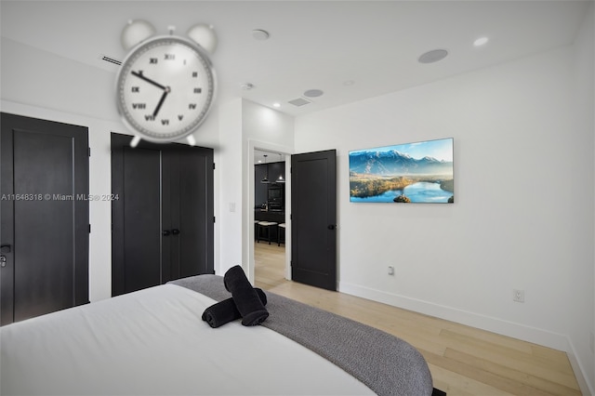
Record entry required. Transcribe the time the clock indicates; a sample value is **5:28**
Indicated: **6:49**
